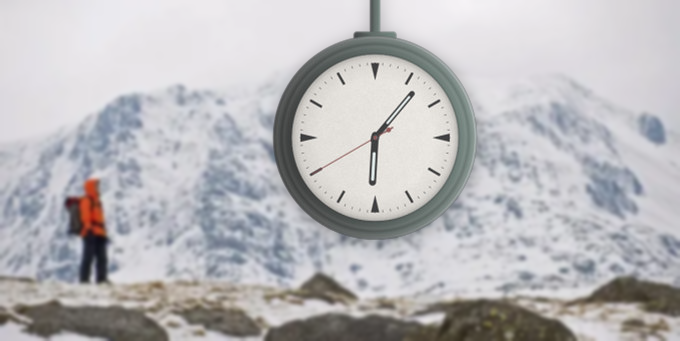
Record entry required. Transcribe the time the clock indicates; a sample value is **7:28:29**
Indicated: **6:06:40**
